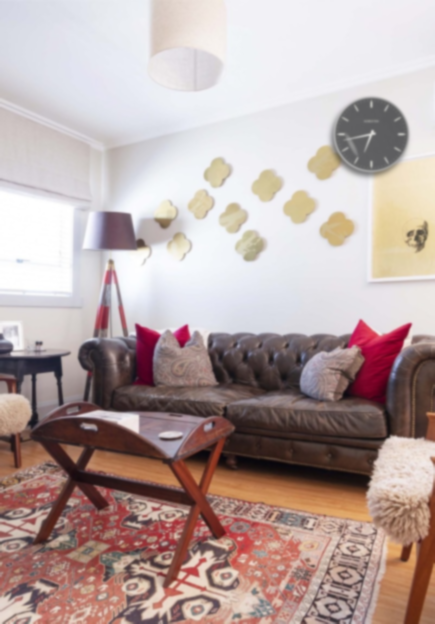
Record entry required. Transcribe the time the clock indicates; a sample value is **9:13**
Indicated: **6:43**
